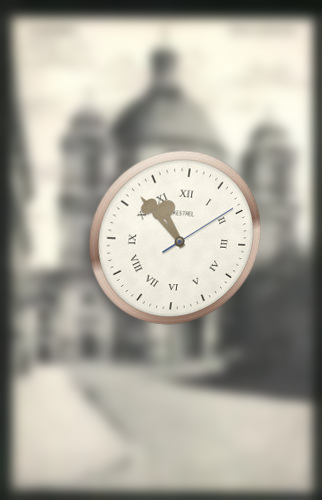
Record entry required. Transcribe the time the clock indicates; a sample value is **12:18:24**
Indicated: **10:52:09**
